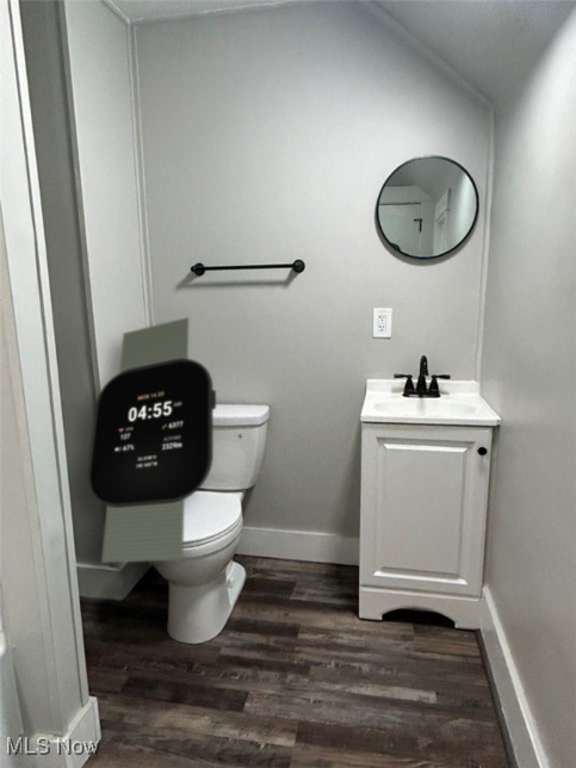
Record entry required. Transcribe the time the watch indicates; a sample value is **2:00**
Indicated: **4:55**
